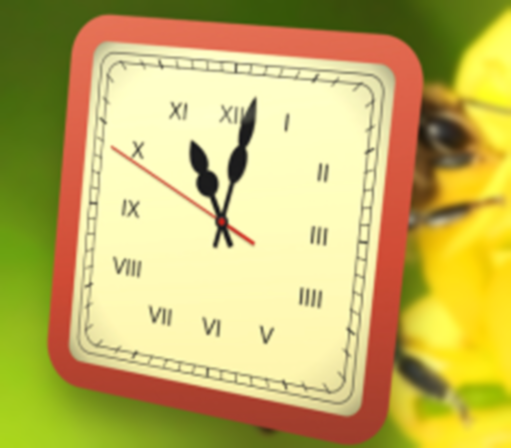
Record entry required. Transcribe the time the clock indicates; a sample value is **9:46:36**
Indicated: **11:01:49**
